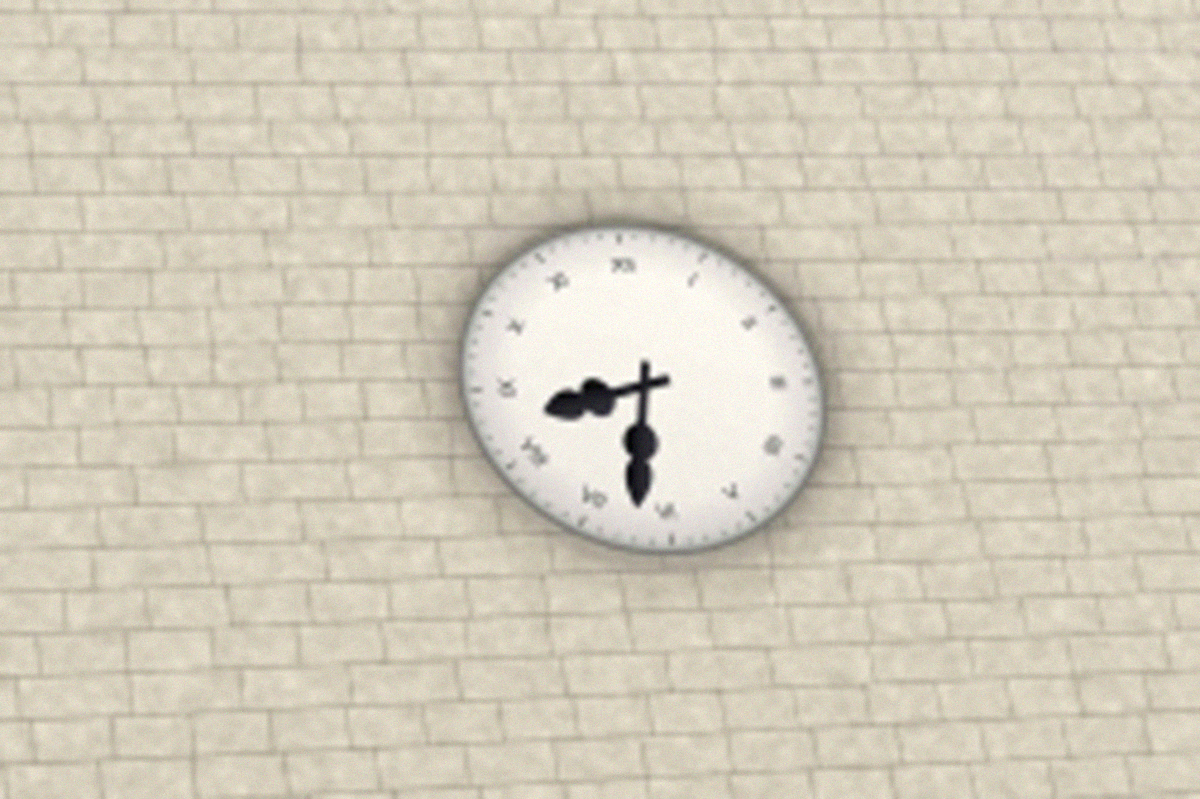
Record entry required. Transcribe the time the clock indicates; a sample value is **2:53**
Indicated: **8:32**
